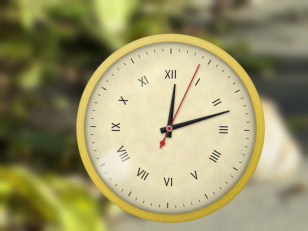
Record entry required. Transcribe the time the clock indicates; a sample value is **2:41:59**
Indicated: **12:12:04**
